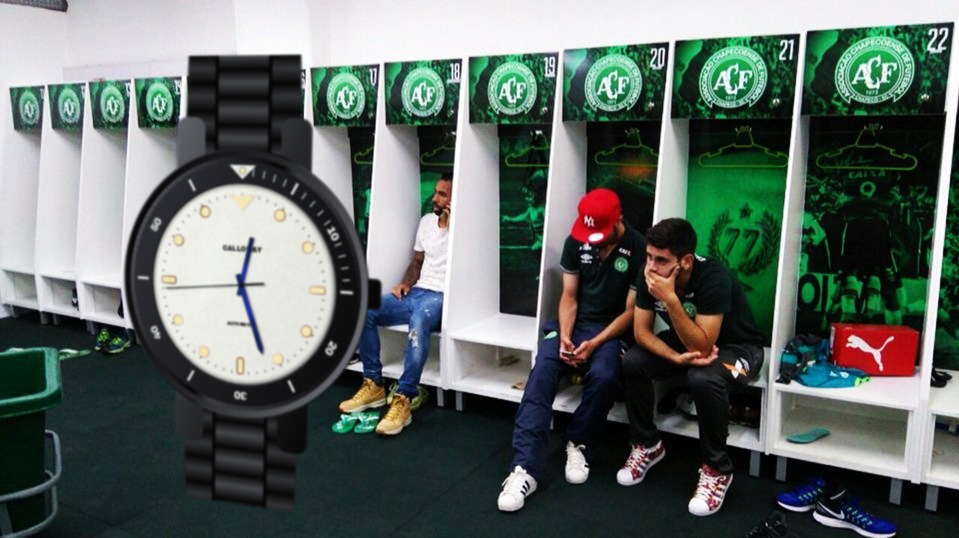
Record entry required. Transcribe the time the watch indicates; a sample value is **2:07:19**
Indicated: **12:26:44**
